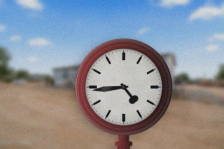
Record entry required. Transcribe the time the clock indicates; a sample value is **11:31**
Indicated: **4:44**
